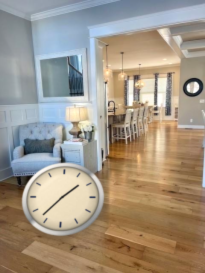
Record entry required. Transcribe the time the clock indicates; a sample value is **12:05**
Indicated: **1:37**
